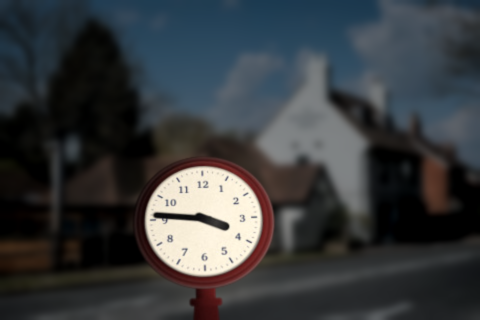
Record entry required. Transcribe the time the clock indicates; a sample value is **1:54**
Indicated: **3:46**
